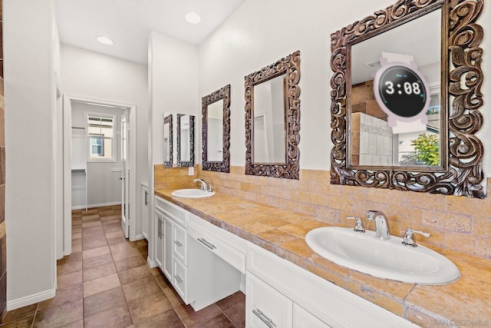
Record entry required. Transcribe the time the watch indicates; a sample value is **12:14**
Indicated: **3:08**
